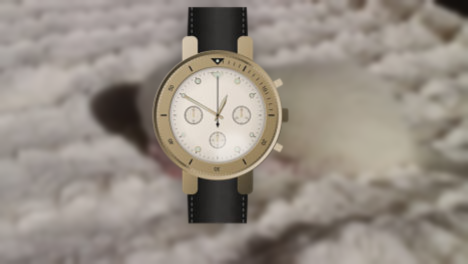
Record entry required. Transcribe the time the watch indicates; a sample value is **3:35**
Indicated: **12:50**
